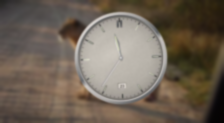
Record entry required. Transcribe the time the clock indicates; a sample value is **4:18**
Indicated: **11:36**
